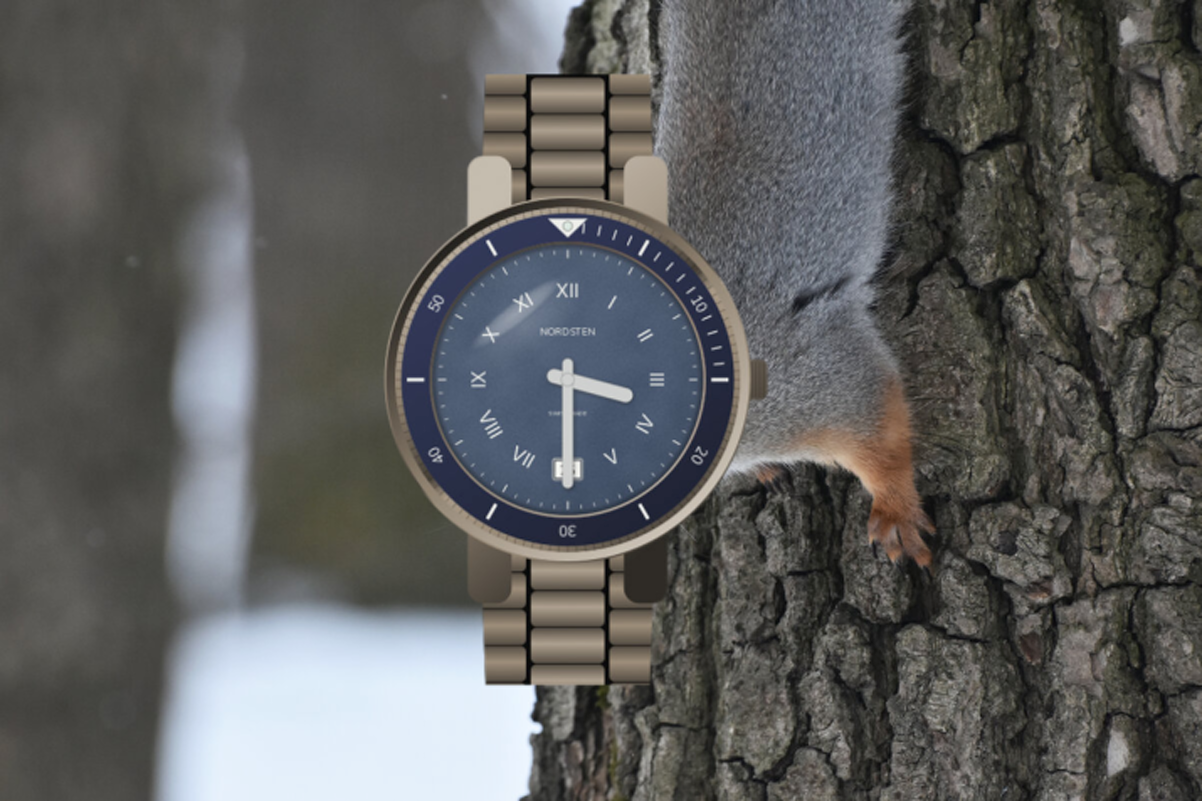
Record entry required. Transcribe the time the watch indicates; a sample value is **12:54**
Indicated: **3:30**
